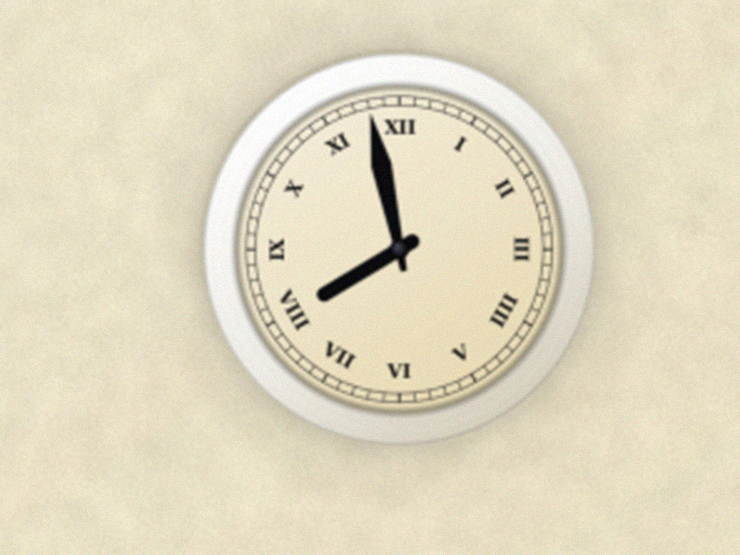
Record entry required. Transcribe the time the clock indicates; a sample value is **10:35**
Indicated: **7:58**
